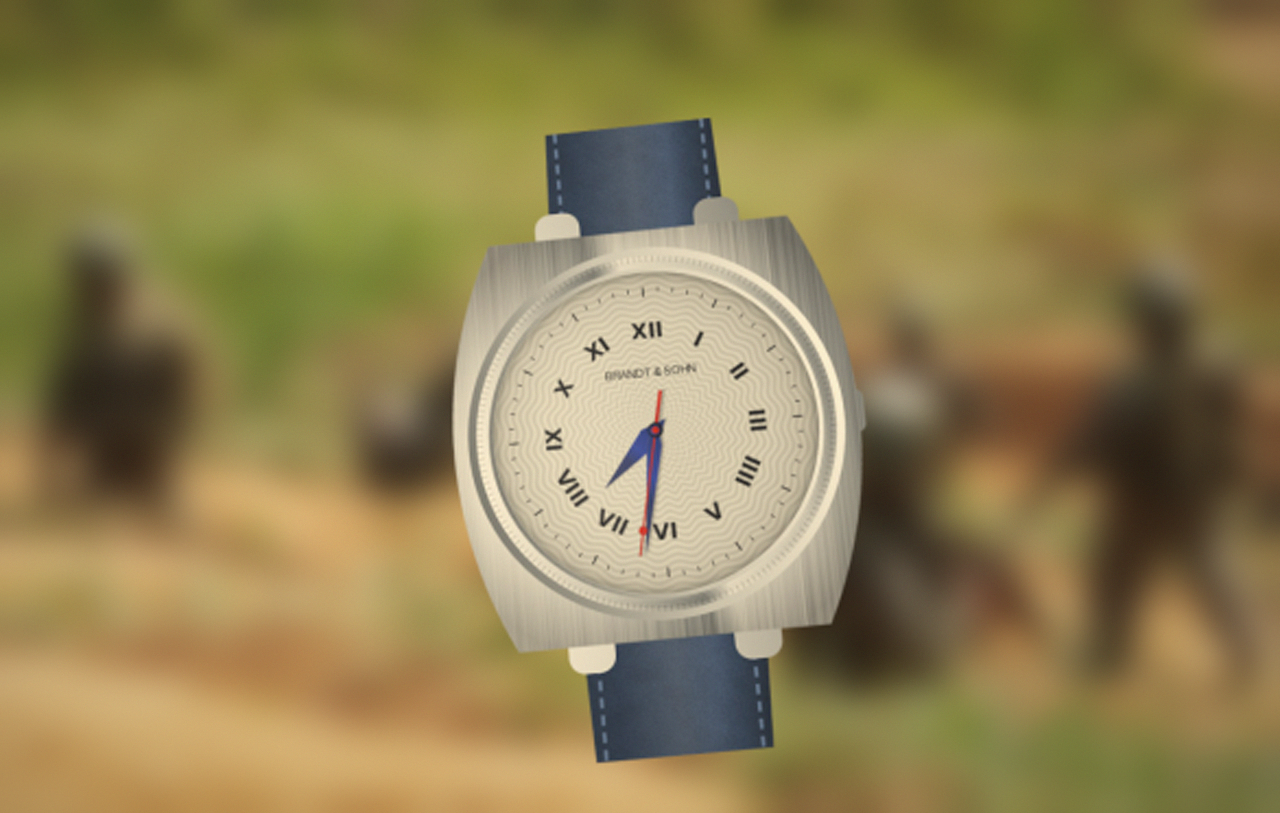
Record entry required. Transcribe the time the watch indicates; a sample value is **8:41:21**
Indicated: **7:31:32**
